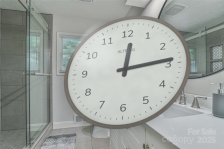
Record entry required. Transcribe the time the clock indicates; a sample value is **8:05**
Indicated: **12:14**
